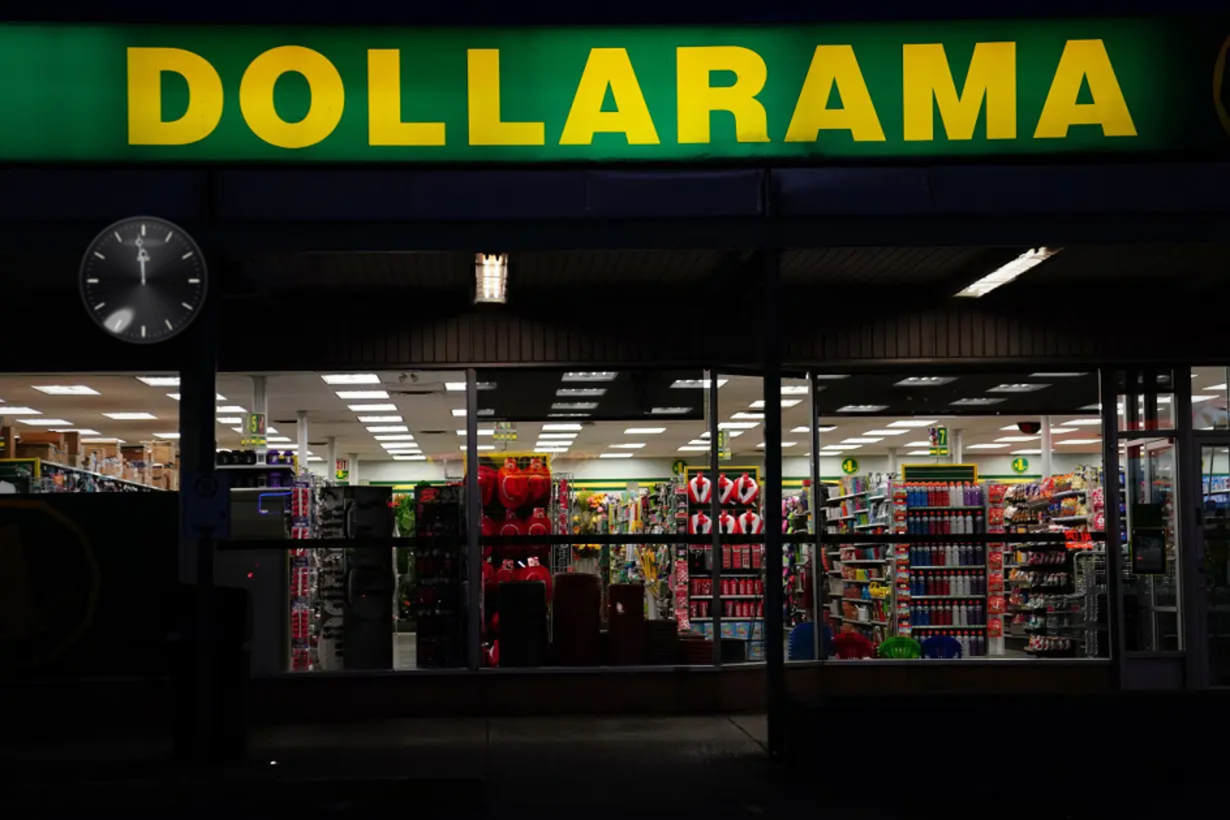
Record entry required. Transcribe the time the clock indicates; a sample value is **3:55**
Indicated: **11:59**
